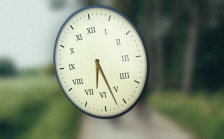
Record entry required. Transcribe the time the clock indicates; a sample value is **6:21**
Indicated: **6:27**
